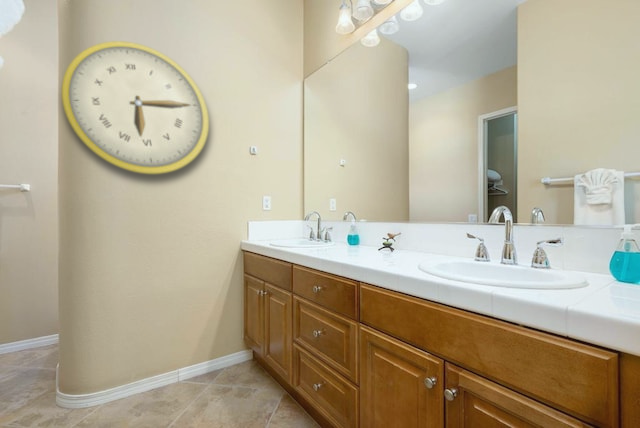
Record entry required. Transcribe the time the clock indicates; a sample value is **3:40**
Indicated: **6:15**
